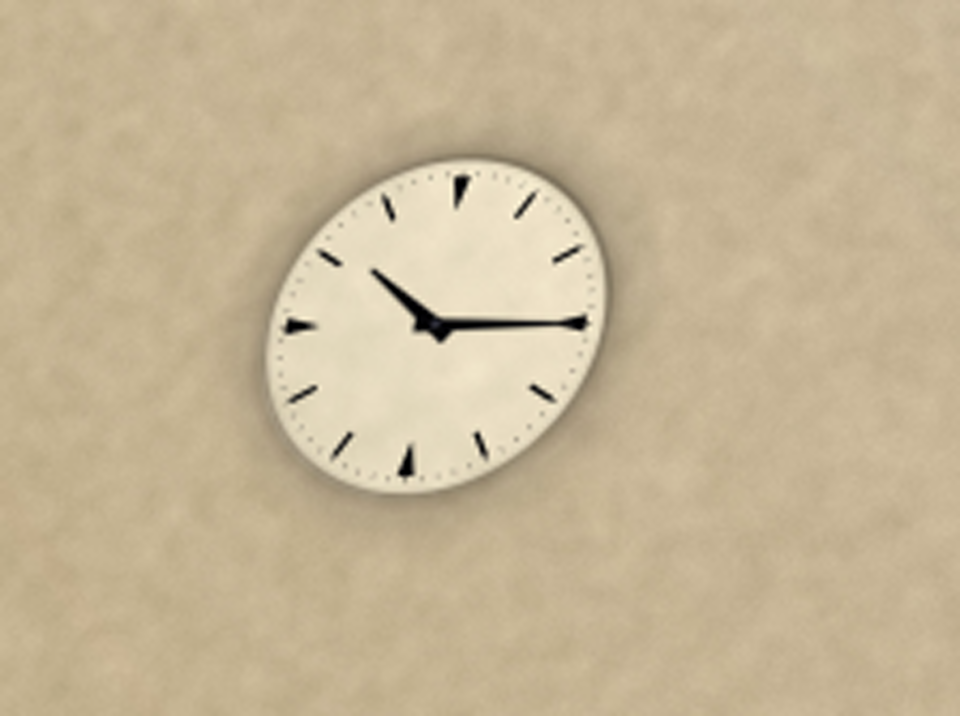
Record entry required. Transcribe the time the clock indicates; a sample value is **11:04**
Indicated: **10:15**
